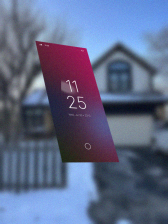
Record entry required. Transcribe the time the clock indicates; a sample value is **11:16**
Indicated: **11:25**
